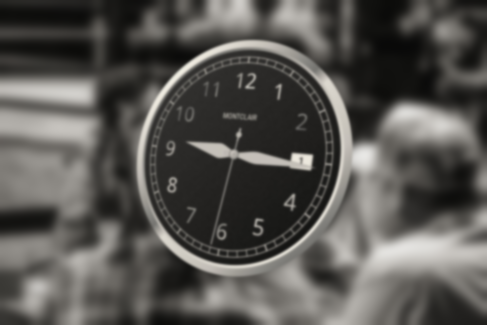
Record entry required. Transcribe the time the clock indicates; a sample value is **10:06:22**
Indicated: **9:15:31**
